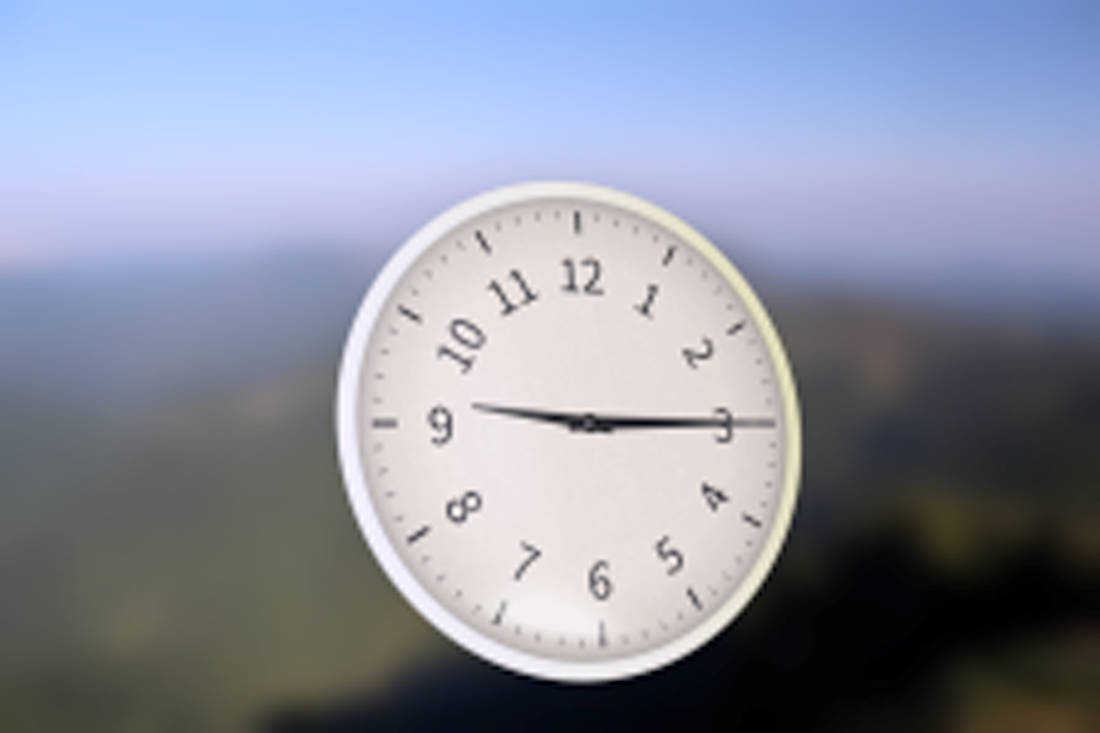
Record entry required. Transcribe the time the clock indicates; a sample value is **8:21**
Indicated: **9:15**
